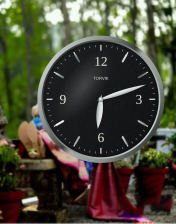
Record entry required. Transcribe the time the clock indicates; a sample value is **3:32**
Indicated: **6:12**
